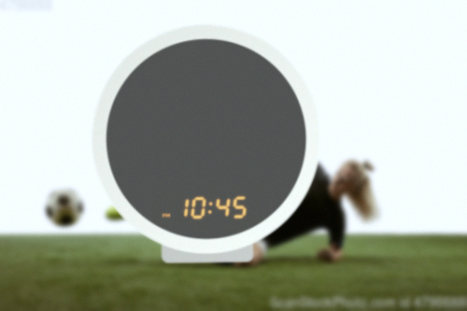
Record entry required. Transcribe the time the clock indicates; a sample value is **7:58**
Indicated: **10:45**
